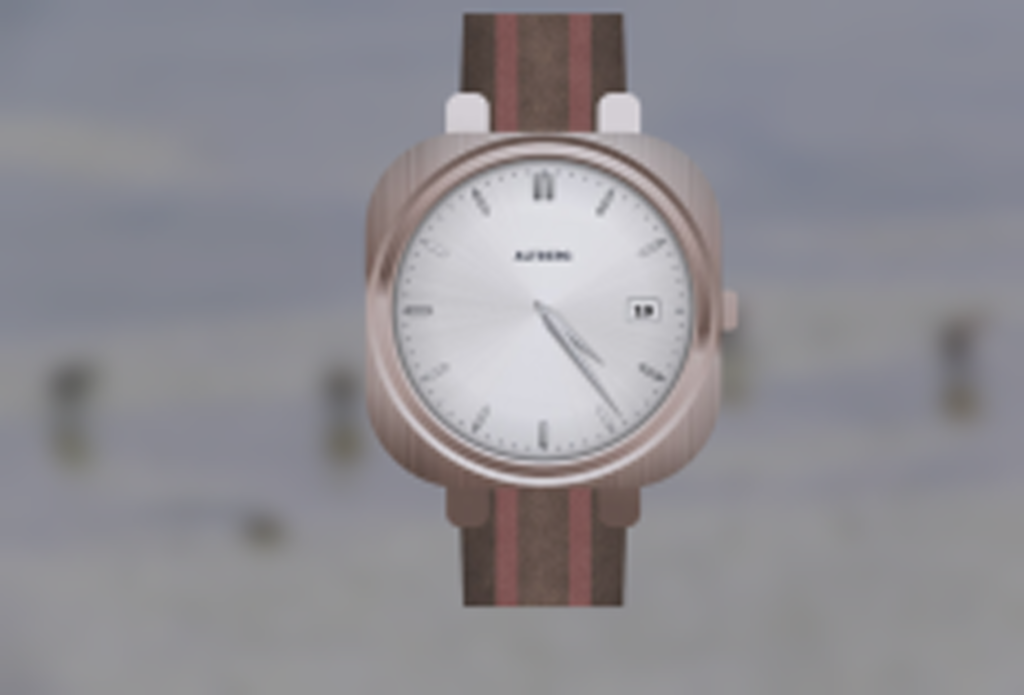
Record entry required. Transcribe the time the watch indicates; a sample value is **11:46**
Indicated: **4:24**
